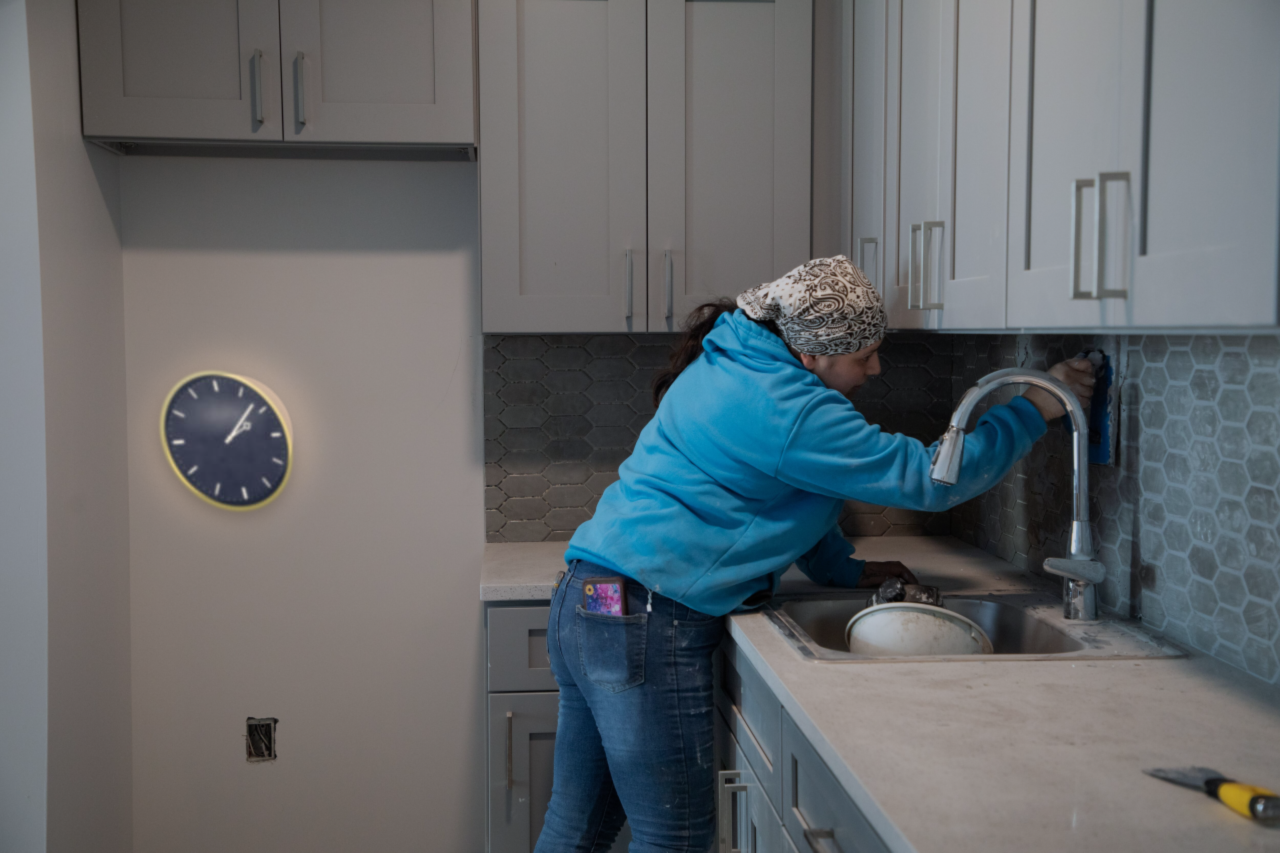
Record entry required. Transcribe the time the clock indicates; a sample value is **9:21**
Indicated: **2:08**
